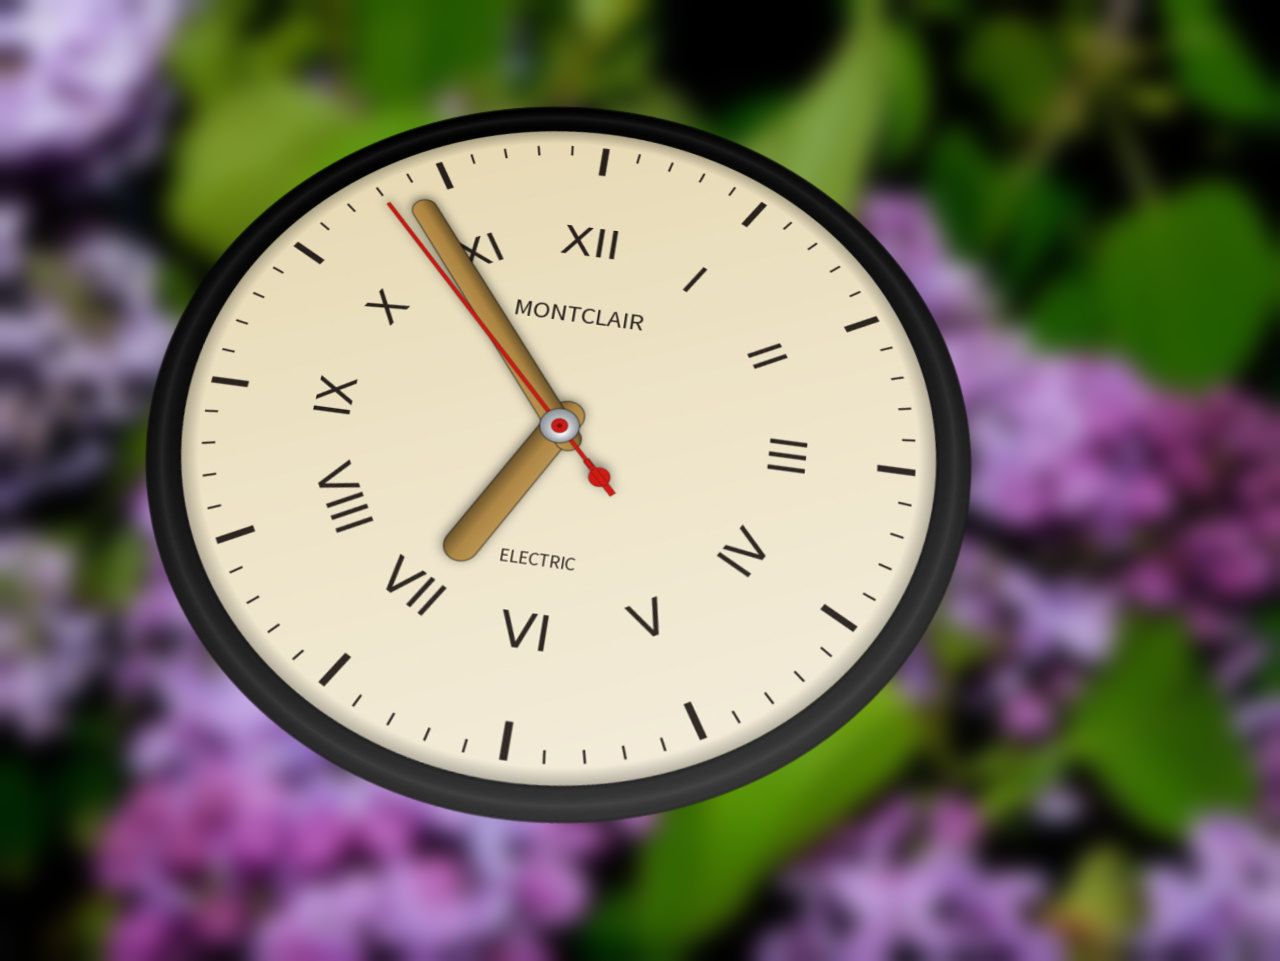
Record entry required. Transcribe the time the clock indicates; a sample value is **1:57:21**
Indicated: **6:53:53**
